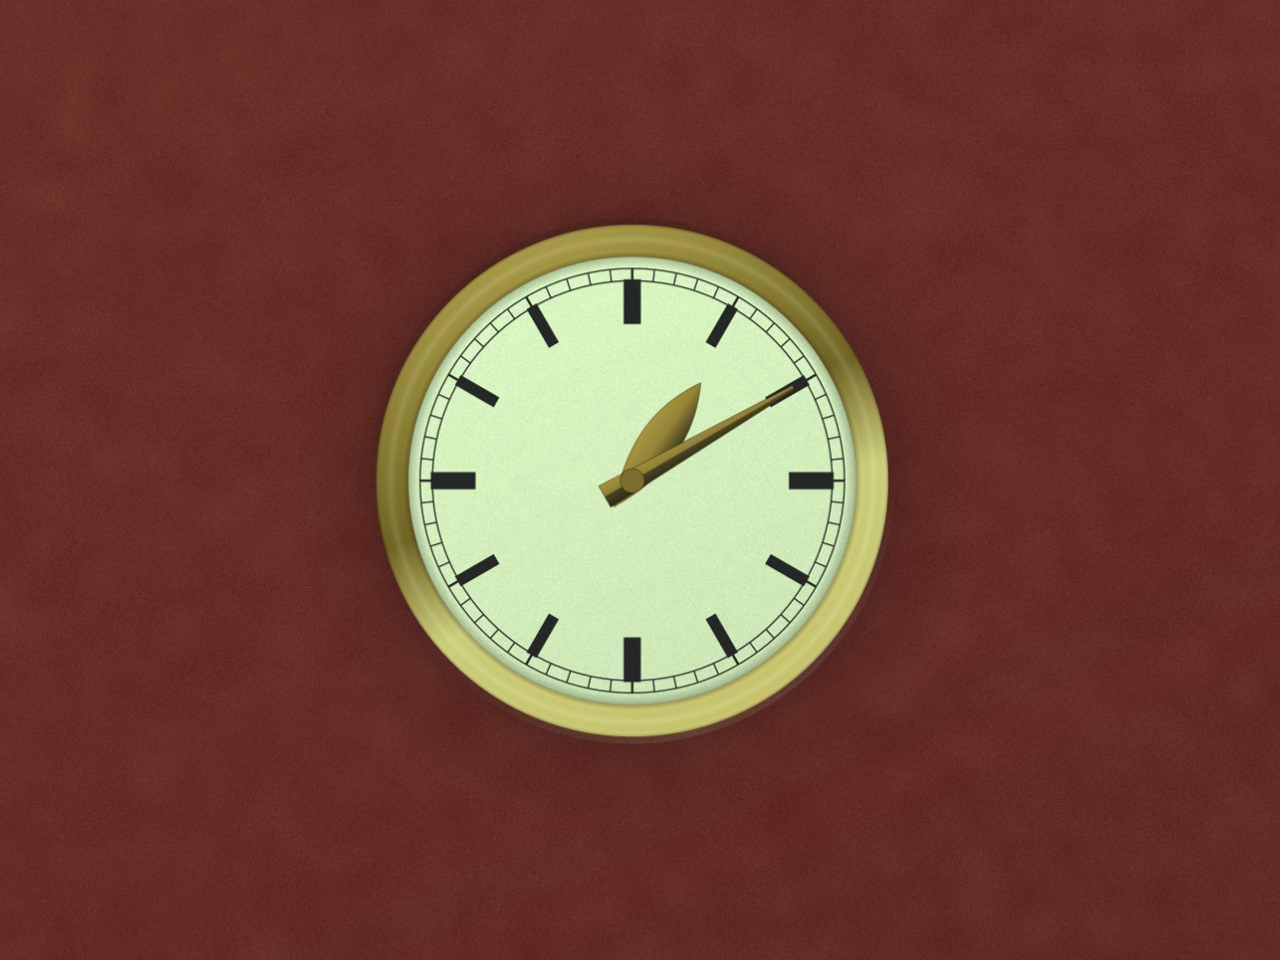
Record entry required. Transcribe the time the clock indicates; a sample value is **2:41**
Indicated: **1:10**
